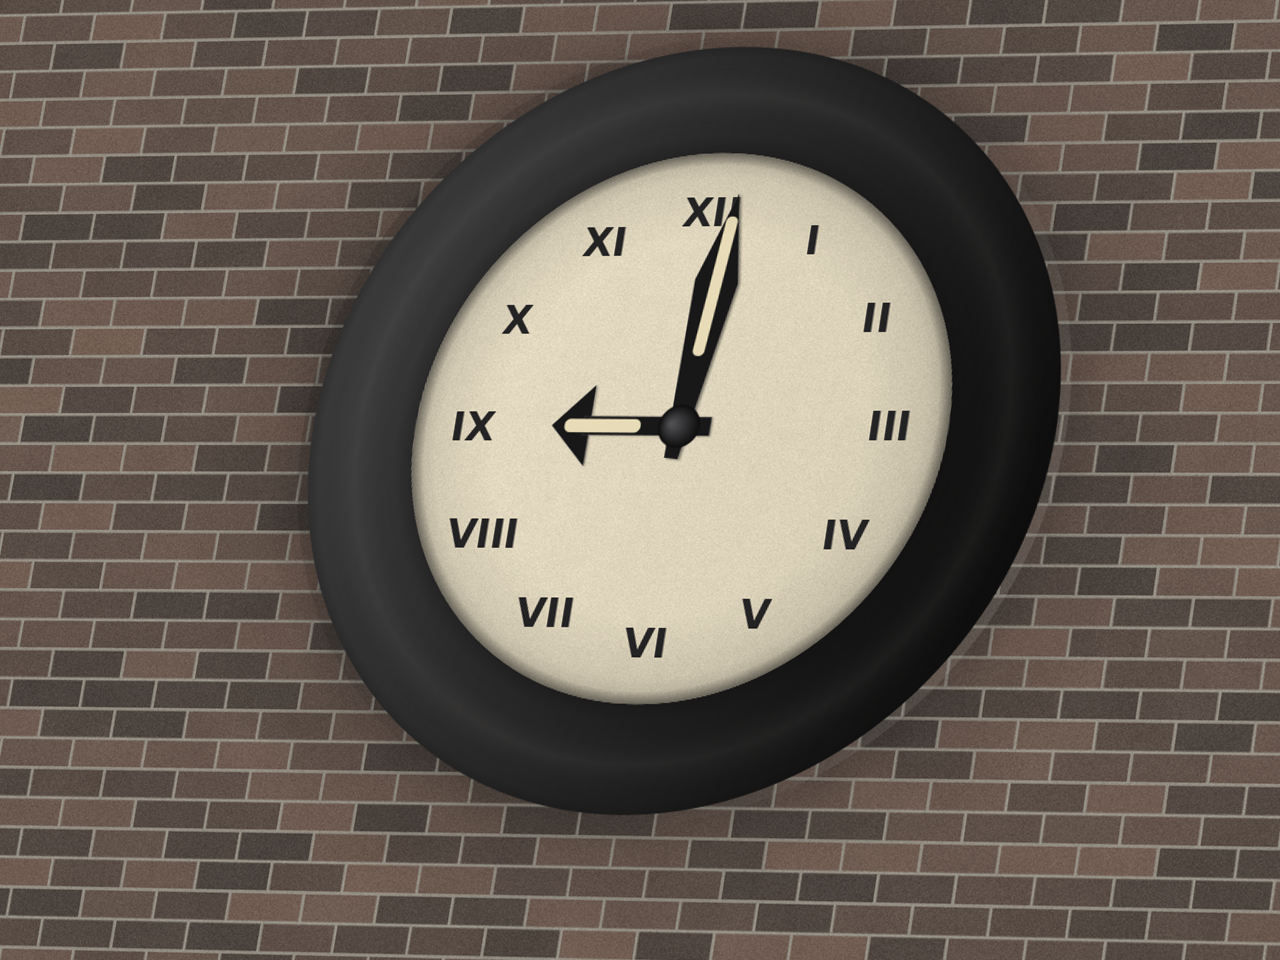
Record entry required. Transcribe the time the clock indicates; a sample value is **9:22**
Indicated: **9:01**
